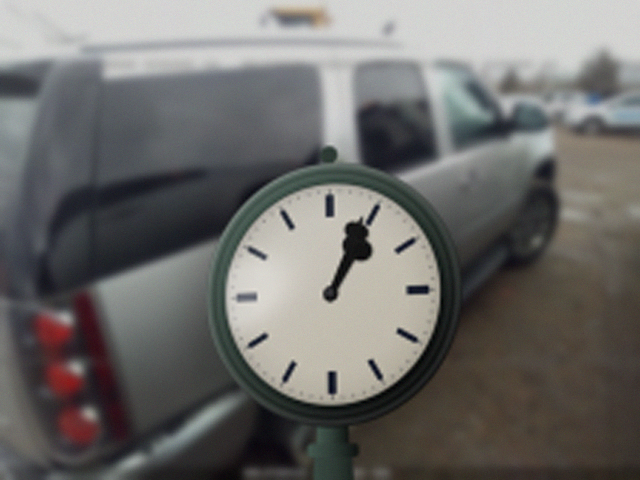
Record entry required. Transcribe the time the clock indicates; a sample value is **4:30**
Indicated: **1:04**
